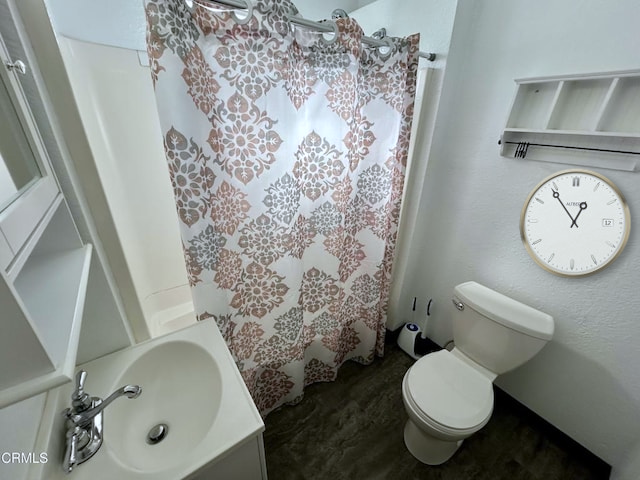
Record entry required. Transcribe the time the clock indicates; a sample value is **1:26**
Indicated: **12:54**
